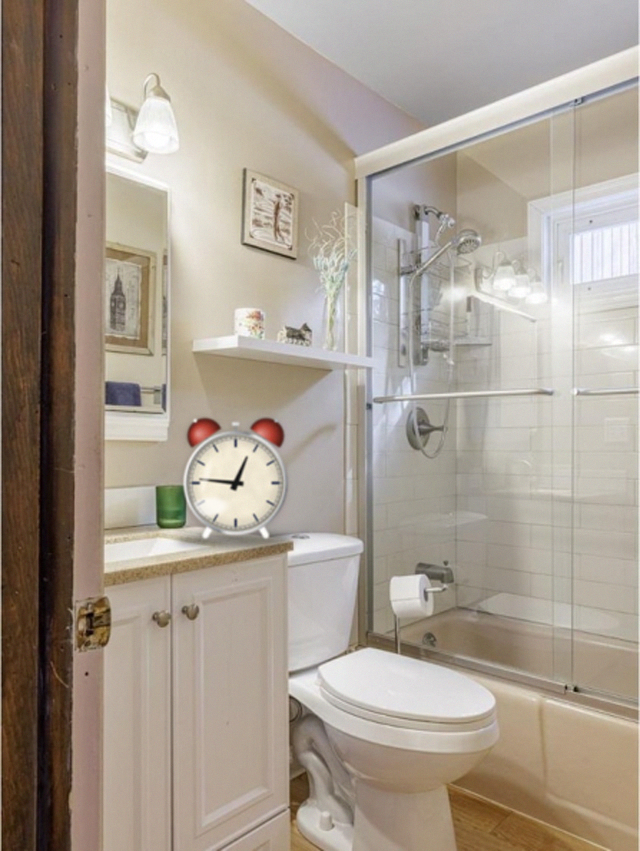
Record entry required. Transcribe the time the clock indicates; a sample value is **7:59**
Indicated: **12:46**
